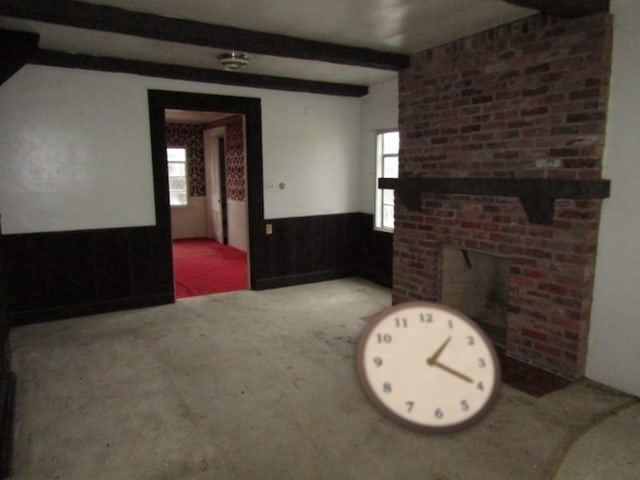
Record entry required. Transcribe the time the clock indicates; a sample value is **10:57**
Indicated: **1:20**
